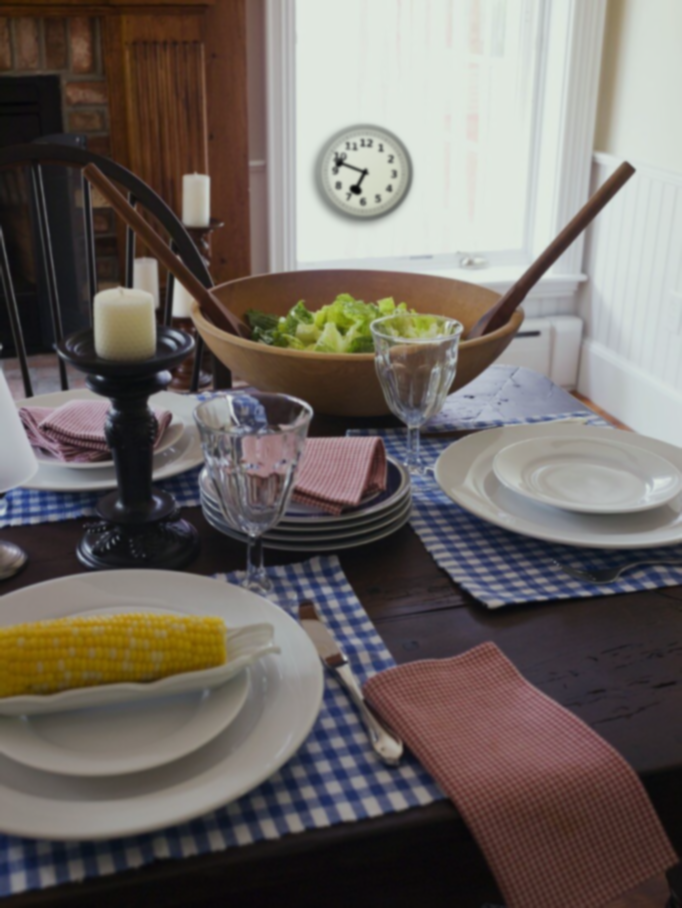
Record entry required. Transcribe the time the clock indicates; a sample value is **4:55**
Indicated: **6:48**
